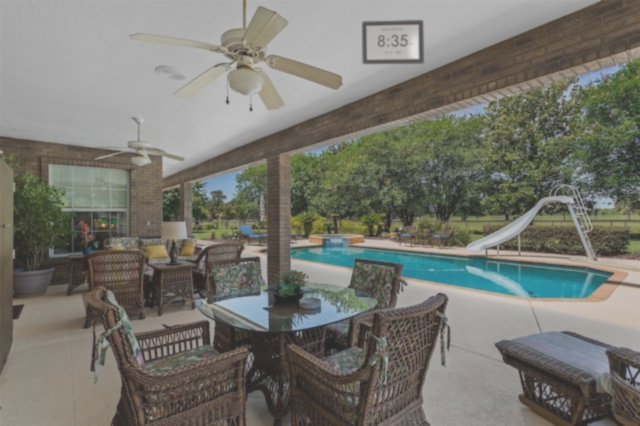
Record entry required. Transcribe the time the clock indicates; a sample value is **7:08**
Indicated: **8:35**
